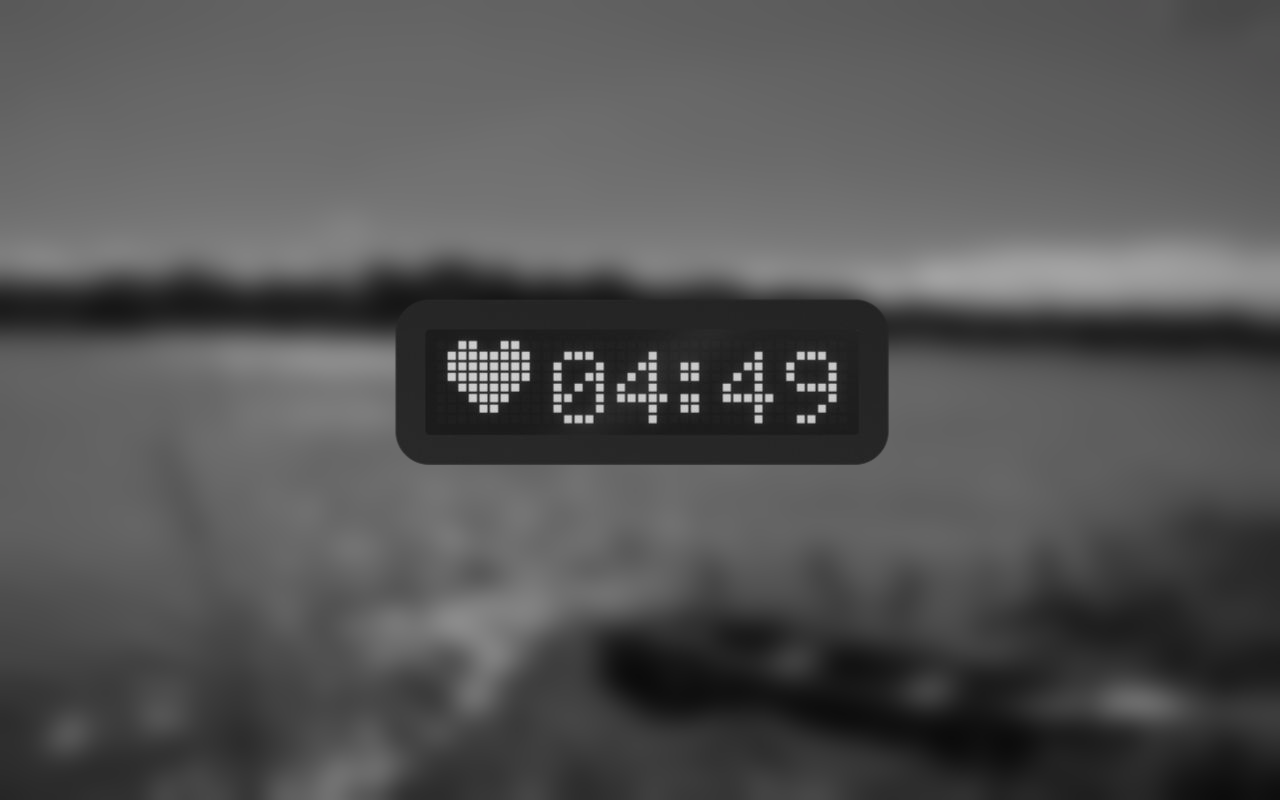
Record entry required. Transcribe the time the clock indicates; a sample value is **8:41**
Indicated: **4:49**
